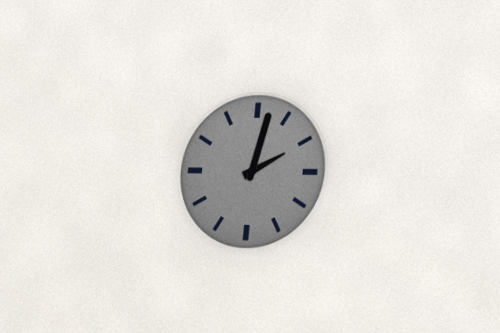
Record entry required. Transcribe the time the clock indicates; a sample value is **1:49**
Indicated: **2:02**
